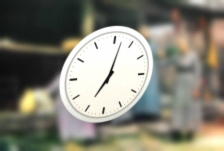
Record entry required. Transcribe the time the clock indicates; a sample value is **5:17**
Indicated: **7:02**
